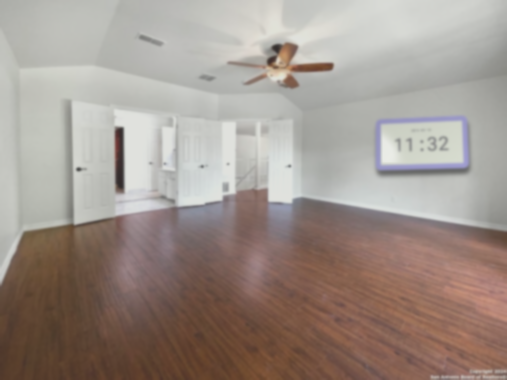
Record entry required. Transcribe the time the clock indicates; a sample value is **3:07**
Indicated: **11:32**
